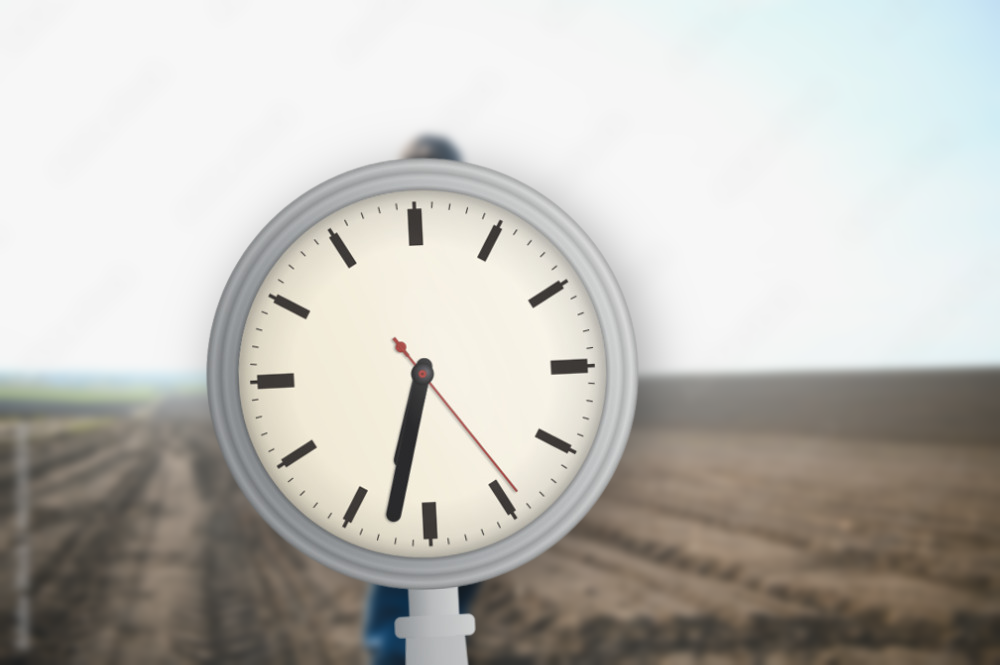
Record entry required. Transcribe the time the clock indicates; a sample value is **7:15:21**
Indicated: **6:32:24**
